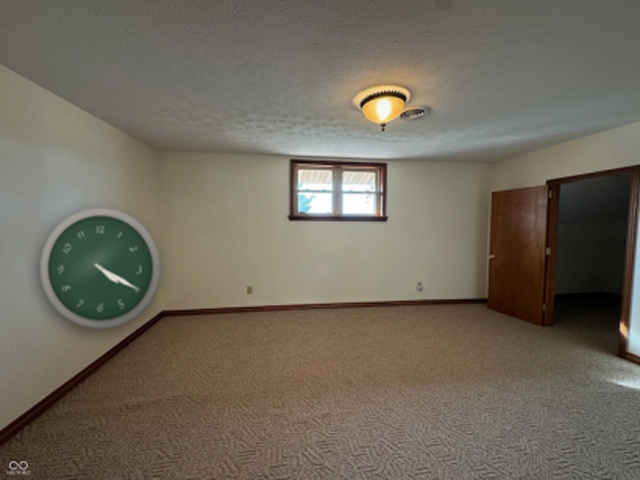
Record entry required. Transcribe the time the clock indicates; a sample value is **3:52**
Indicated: **4:20**
